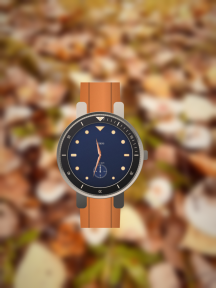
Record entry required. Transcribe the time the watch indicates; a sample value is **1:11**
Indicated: **11:33**
